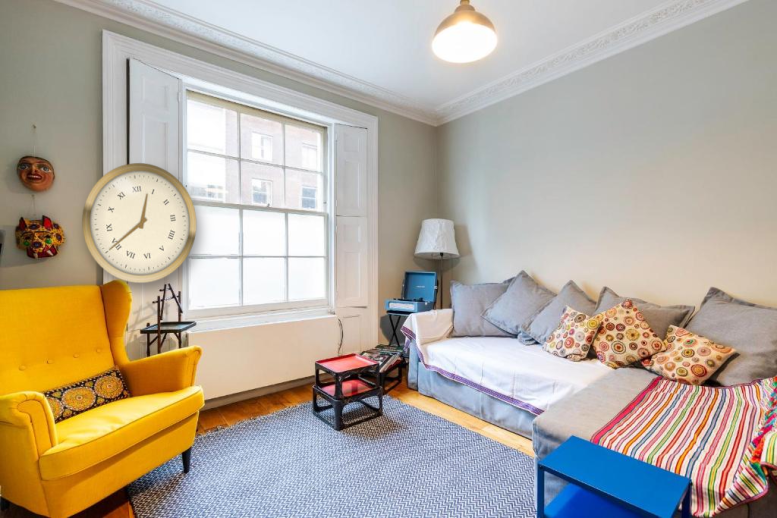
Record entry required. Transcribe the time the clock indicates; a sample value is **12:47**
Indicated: **12:40**
